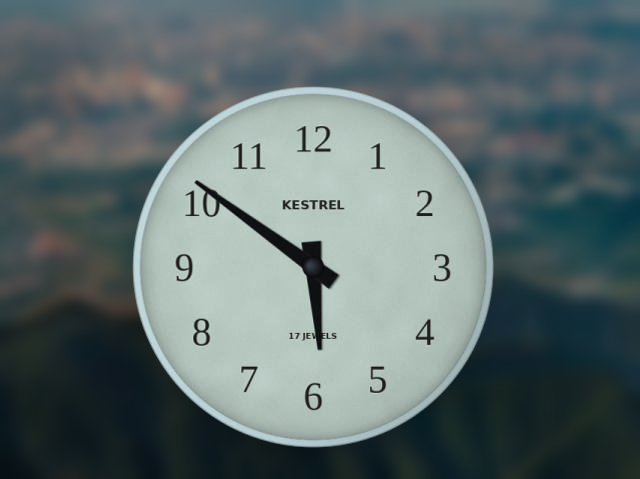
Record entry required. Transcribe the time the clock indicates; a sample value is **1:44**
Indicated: **5:51**
